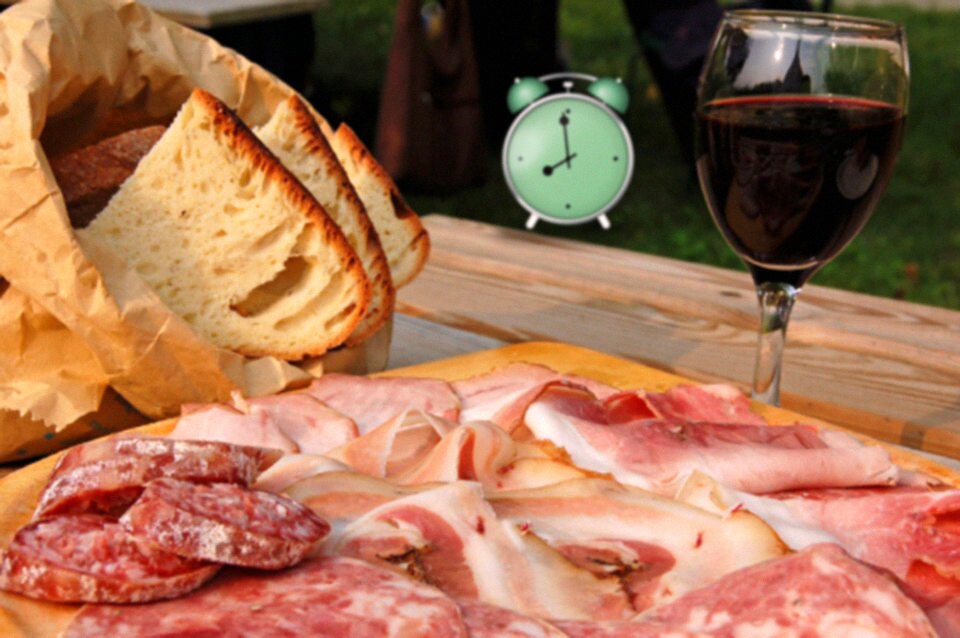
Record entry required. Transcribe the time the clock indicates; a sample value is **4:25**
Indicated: **7:59**
